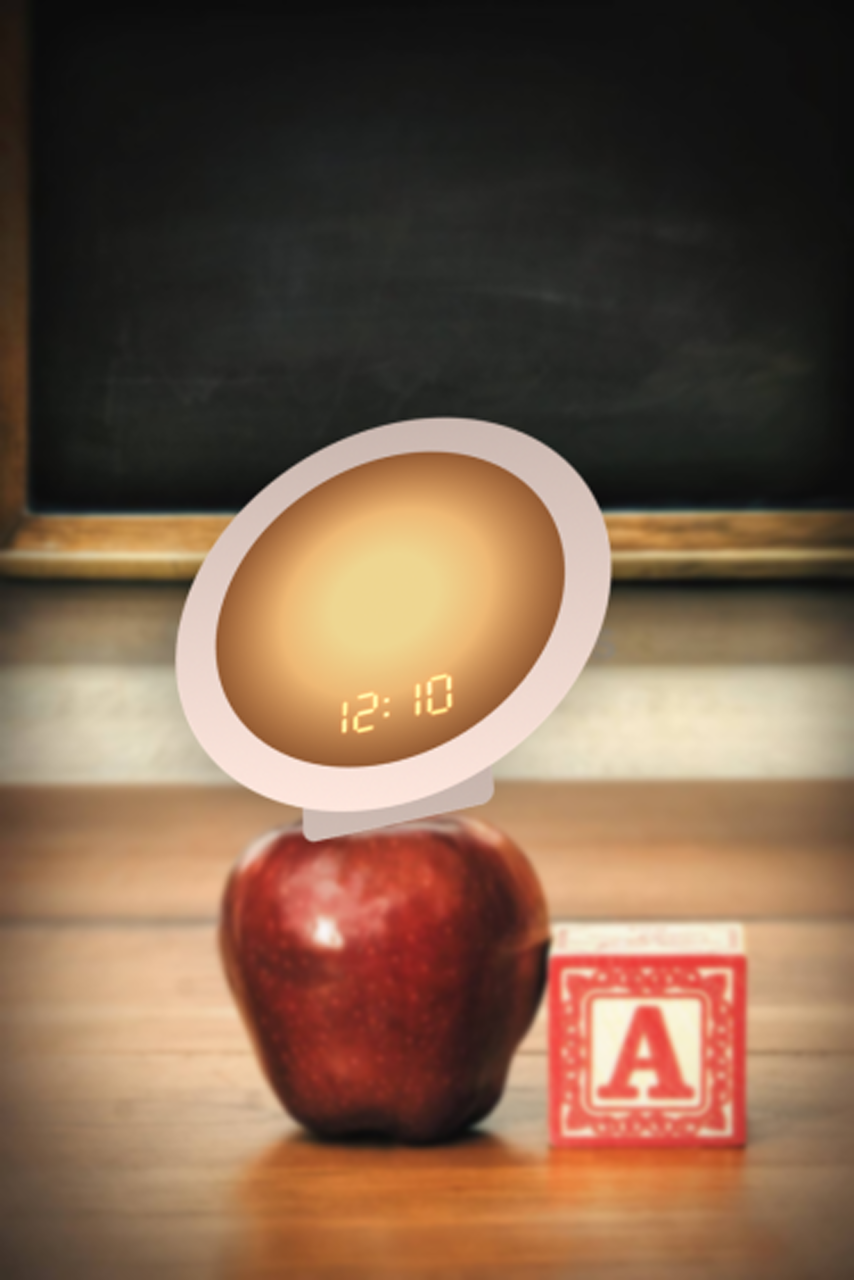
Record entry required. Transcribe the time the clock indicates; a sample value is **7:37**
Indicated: **12:10**
